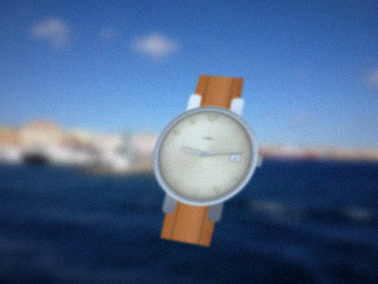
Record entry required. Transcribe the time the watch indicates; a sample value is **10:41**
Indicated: **9:13**
